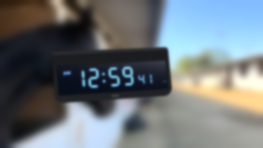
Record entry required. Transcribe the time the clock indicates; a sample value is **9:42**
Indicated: **12:59**
